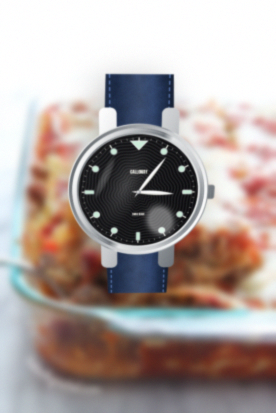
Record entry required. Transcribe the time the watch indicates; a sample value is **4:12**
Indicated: **3:06**
